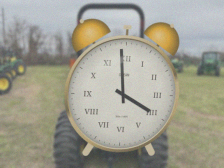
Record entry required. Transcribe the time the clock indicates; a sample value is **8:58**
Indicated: **3:59**
